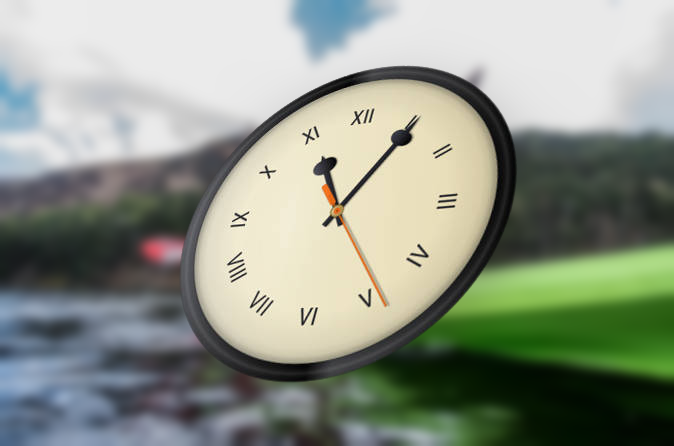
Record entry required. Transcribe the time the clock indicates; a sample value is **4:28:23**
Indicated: **11:05:24**
